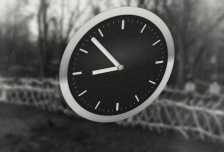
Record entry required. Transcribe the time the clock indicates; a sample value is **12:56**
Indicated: **8:53**
